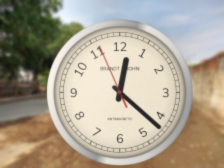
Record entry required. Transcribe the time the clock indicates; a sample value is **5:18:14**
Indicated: **12:21:56**
